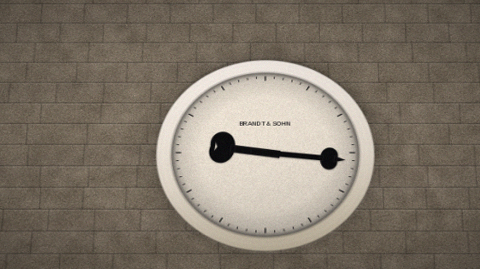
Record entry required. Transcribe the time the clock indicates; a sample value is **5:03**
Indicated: **9:16**
